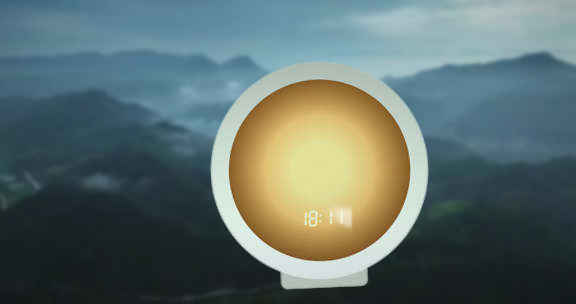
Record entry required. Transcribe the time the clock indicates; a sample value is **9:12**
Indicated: **18:11**
